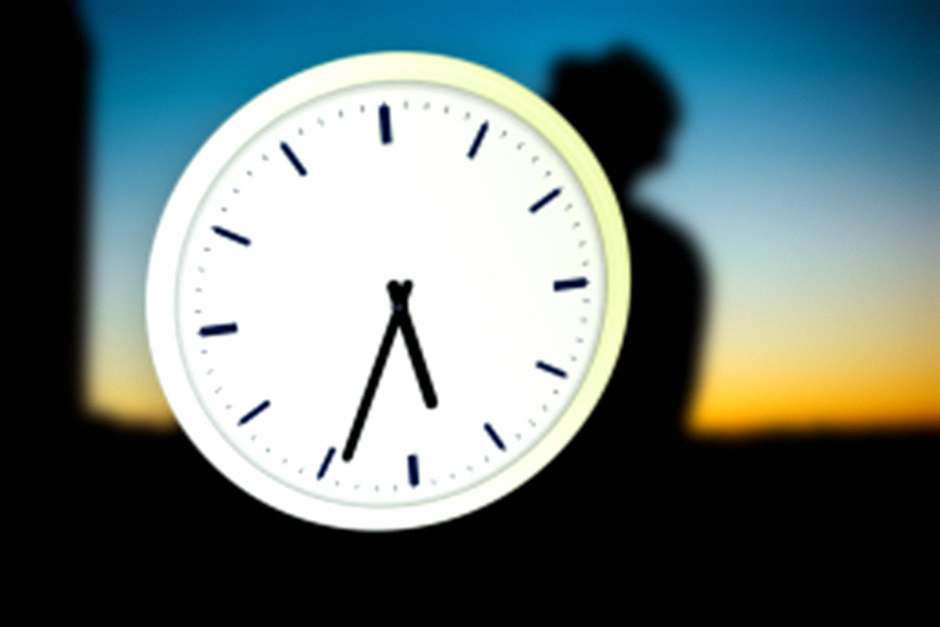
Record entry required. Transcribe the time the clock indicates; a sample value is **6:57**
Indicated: **5:34**
